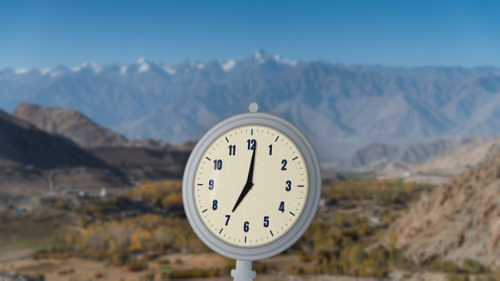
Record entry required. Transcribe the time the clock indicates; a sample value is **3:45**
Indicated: **7:01**
